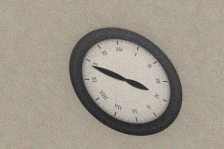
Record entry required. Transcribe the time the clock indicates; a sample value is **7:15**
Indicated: **3:49**
